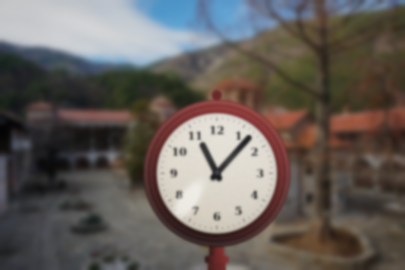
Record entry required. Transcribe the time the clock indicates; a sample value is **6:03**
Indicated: **11:07**
